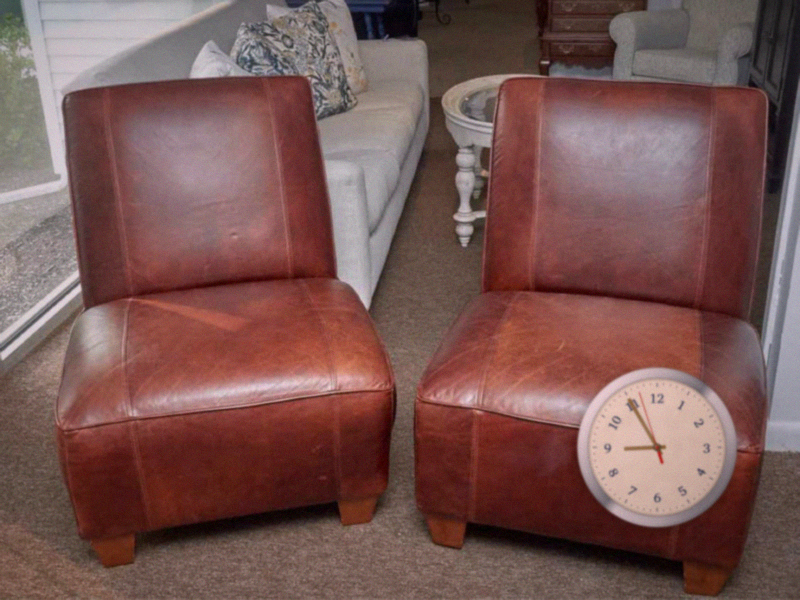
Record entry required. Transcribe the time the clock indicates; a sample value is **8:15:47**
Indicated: **8:54:57**
